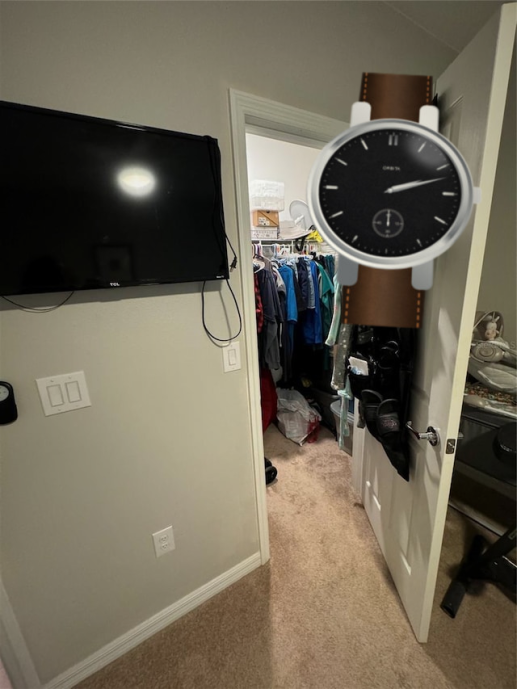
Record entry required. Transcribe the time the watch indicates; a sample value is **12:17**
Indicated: **2:12**
